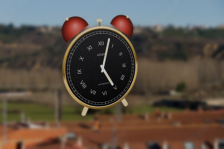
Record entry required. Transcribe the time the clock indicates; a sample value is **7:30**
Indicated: **5:03**
